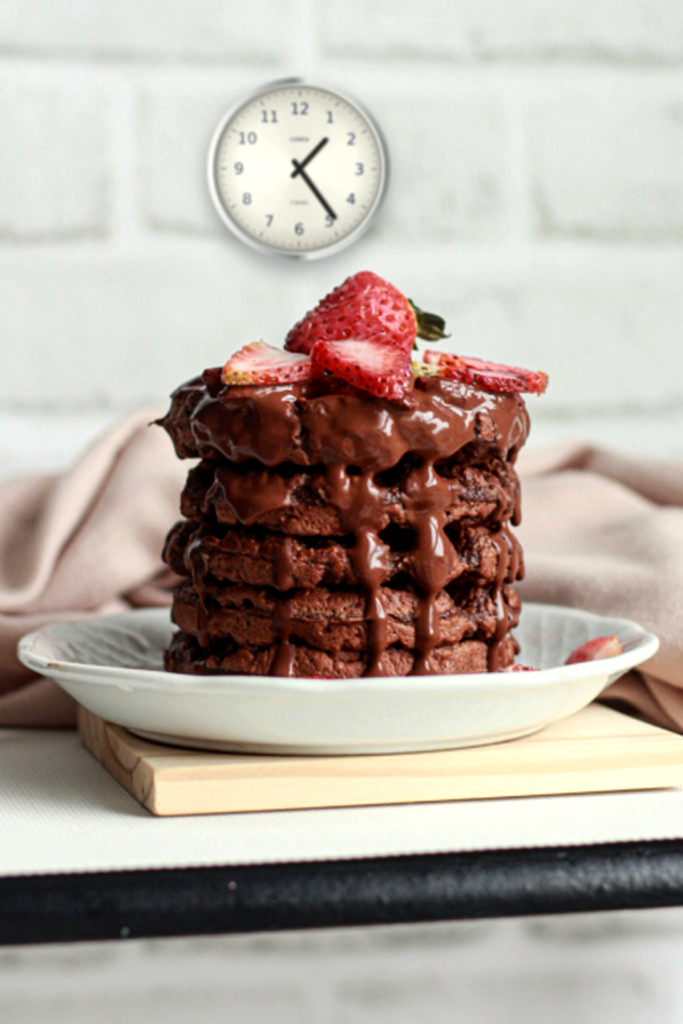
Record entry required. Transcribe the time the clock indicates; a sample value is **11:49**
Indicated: **1:24**
